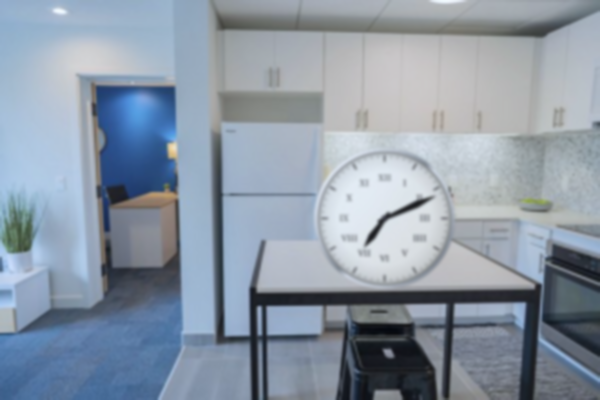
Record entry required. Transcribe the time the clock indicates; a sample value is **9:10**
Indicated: **7:11**
